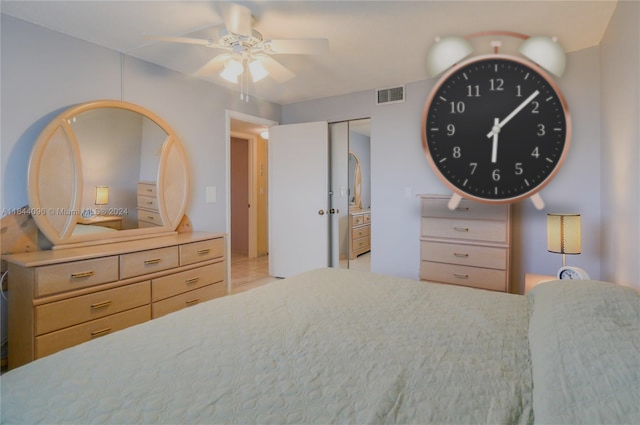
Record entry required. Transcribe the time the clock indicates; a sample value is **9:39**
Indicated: **6:08**
